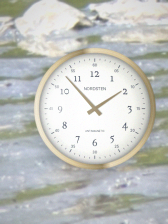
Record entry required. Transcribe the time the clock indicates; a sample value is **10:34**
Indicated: **1:53**
